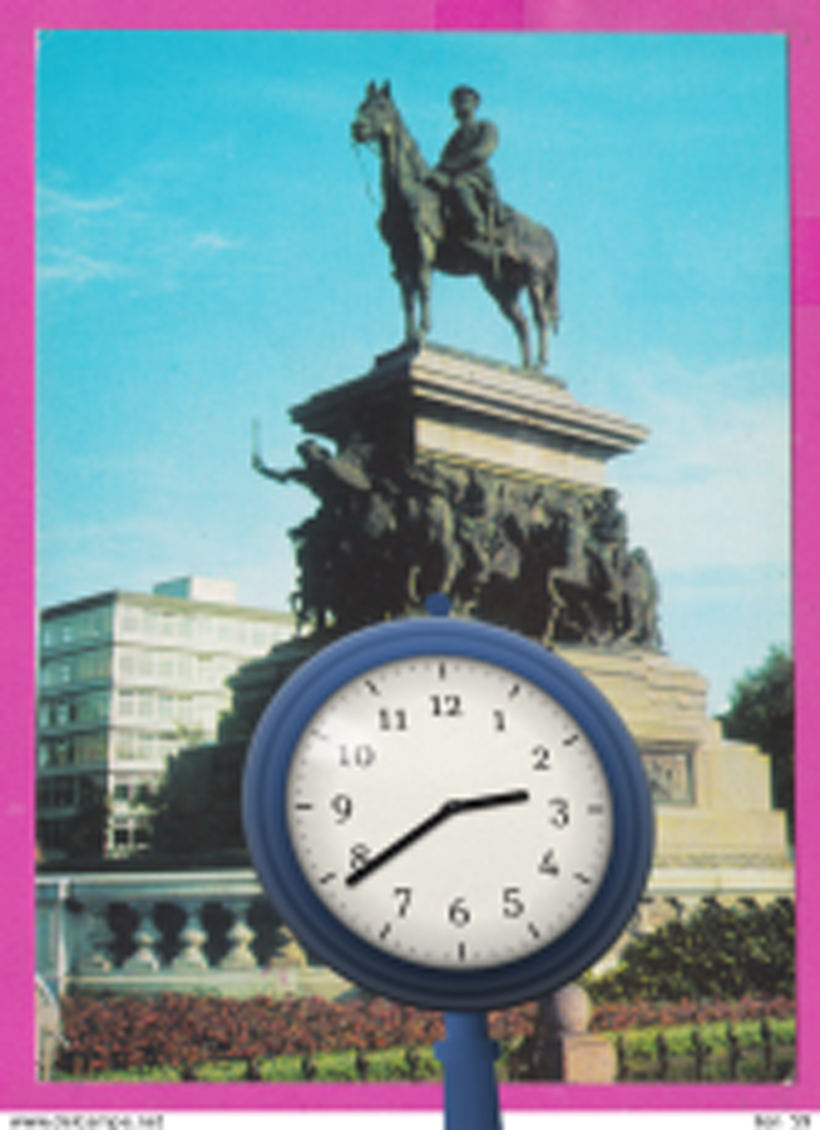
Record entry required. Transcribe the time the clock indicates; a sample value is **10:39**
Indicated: **2:39**
